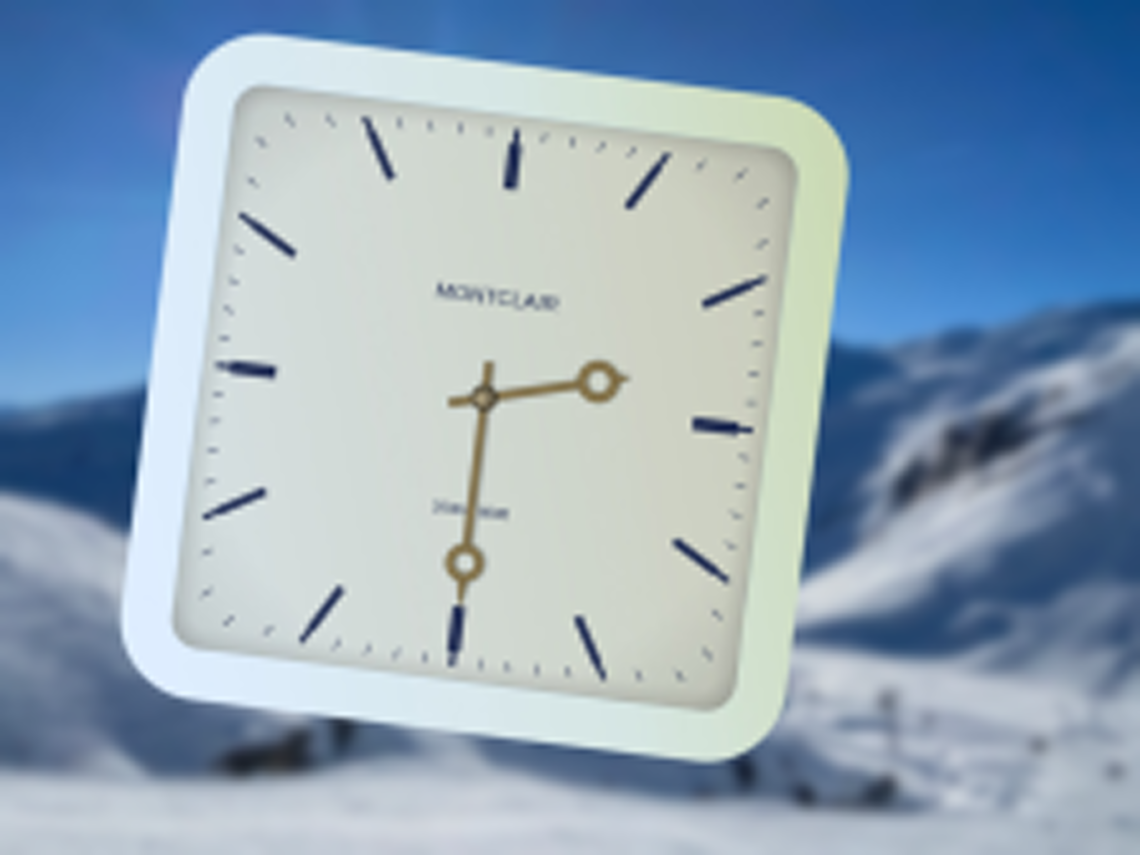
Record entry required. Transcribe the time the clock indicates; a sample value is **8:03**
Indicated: **2:30**
